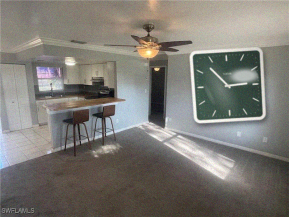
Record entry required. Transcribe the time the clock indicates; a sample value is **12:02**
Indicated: **2:53**
